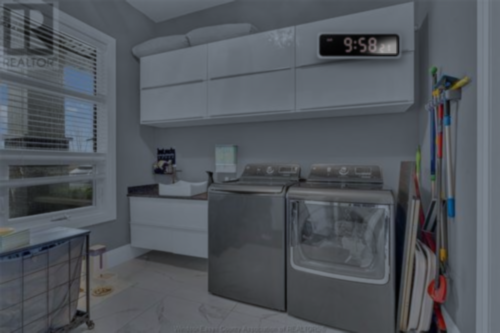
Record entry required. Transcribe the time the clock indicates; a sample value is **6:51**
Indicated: **9:58**
